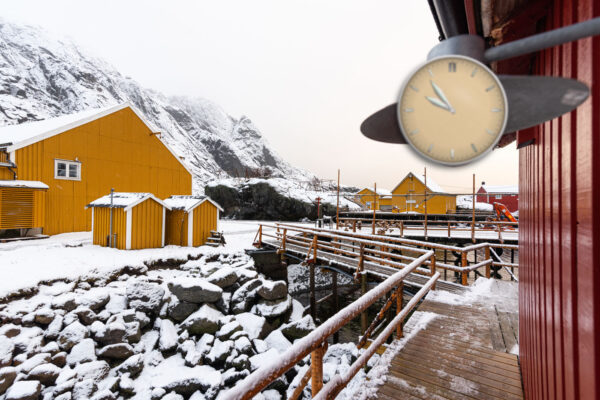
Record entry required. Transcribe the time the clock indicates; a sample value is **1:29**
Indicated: **9:54**
